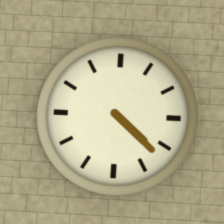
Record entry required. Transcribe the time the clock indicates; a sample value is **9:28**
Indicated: **4:22**
